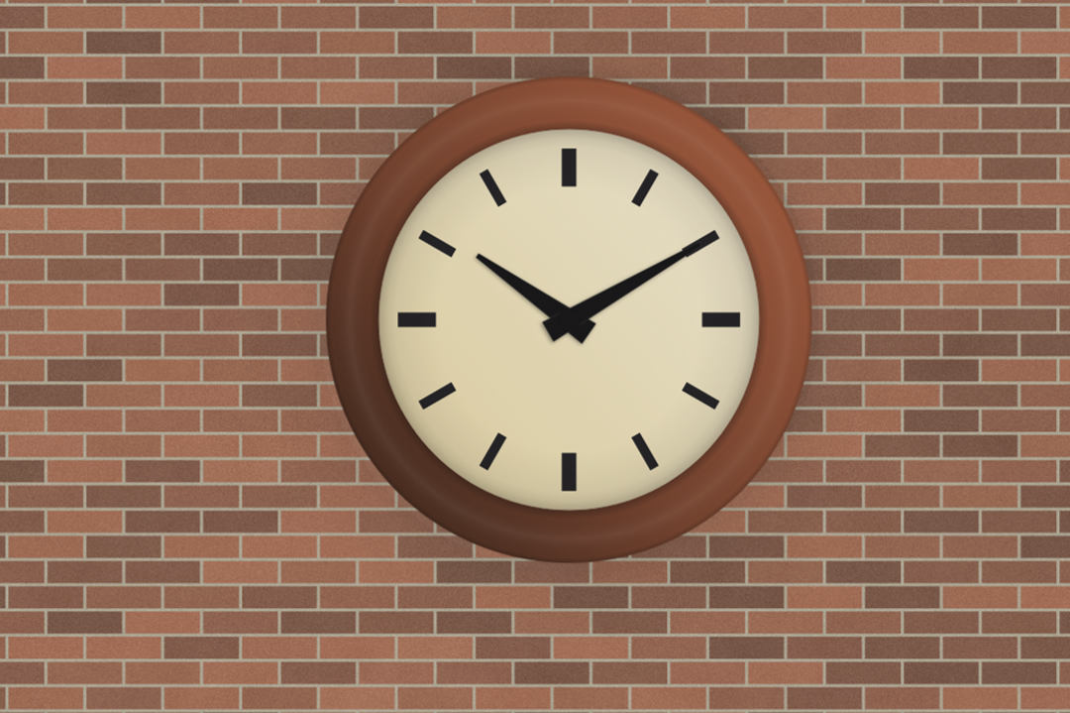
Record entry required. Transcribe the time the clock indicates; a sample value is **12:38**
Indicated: **10:10**
